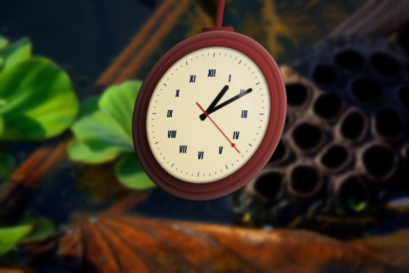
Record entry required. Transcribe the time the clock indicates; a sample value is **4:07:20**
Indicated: **1:10:22**
